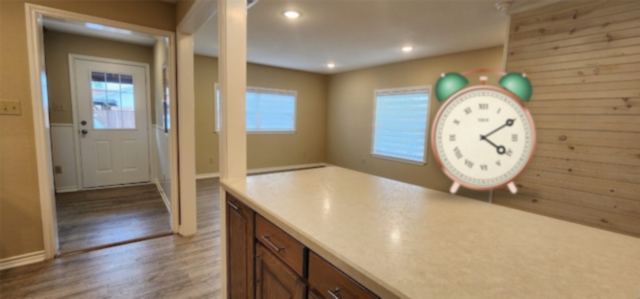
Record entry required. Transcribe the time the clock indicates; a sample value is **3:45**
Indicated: **4:10**
